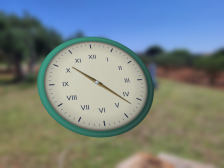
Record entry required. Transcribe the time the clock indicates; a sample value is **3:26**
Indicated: **10:22**
